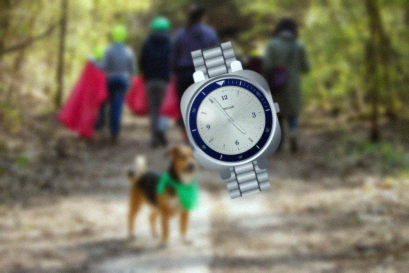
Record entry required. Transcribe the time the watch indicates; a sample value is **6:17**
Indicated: **4:56**
